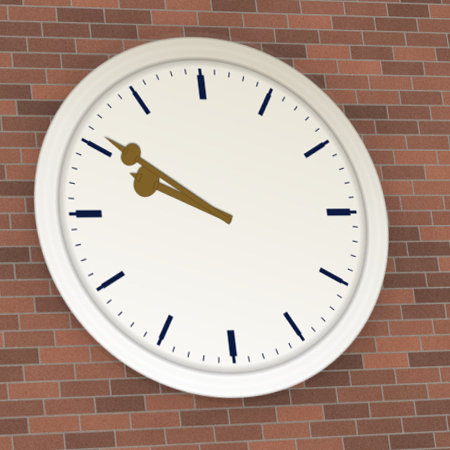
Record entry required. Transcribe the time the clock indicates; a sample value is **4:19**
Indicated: **9:51**
